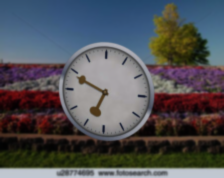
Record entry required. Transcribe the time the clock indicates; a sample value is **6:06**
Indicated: **6:49**
